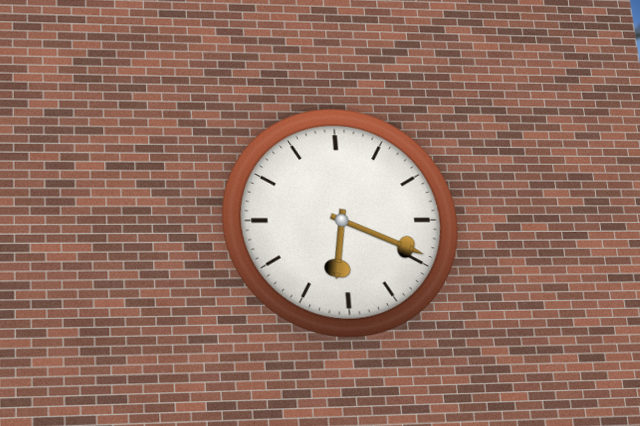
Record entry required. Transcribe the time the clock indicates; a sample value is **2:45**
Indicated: **6:19**
